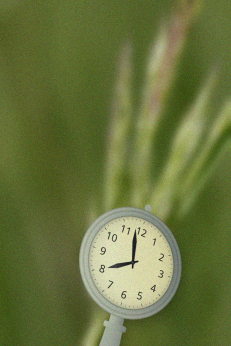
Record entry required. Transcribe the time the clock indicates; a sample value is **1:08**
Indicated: **7:58**
